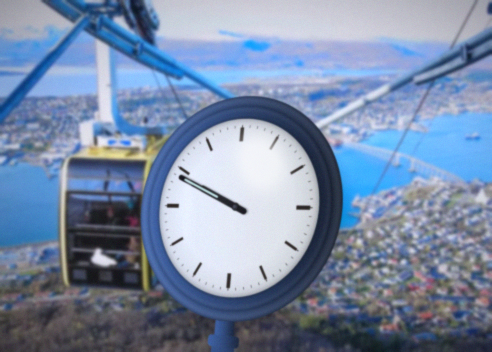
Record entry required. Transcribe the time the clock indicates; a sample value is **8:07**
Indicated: **9:49**
